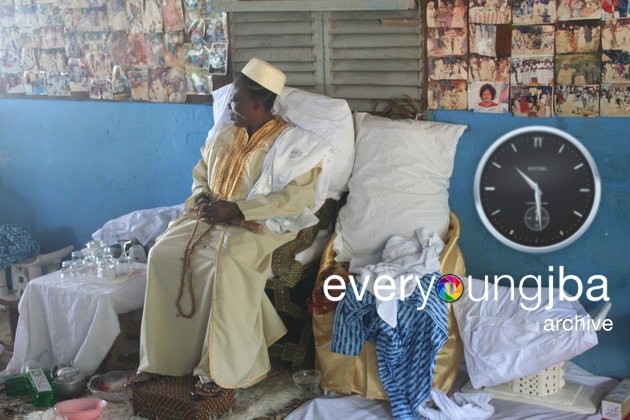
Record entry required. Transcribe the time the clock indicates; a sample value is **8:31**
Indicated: **10:29**
